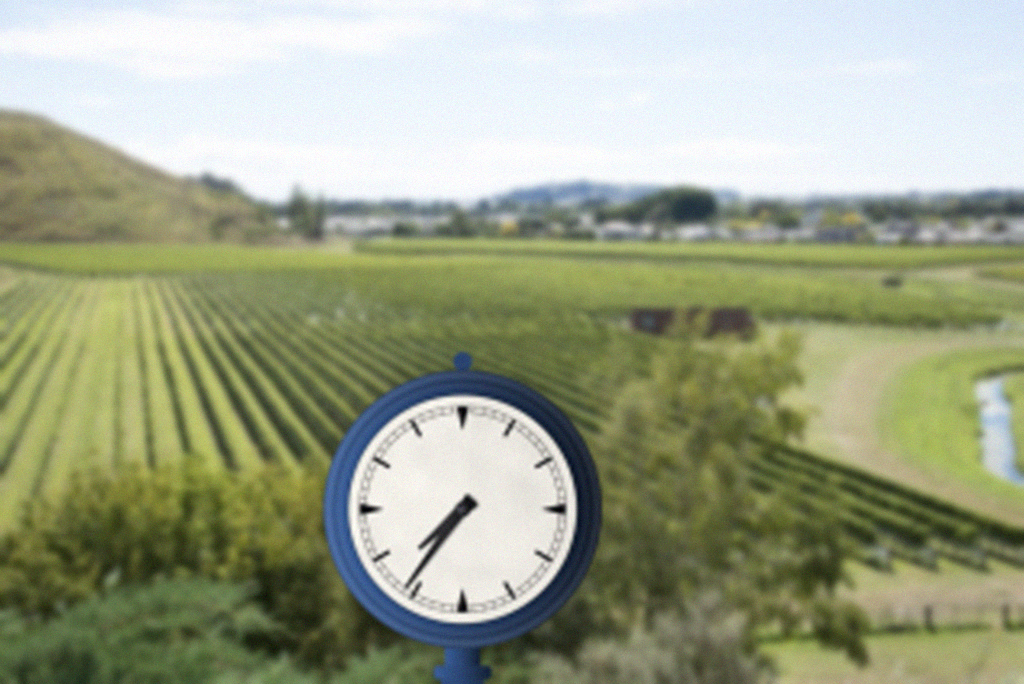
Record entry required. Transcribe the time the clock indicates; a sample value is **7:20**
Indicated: **7:36**
